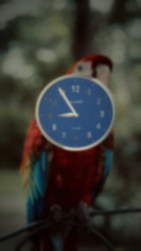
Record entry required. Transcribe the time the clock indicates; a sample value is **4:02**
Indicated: **8:55**
